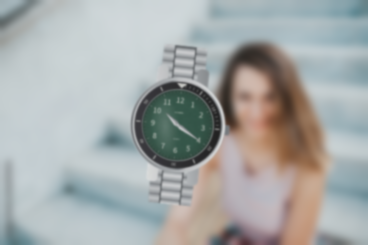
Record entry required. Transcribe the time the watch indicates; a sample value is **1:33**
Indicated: **10:20**
